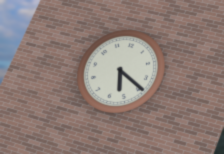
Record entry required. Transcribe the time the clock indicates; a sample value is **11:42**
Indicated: **5:19**
